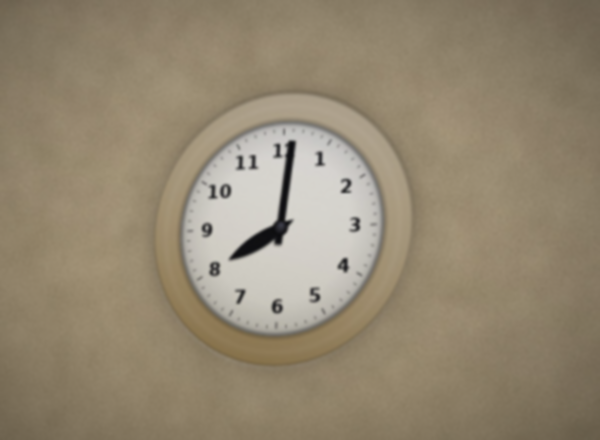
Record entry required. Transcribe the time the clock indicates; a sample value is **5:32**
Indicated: **8:01**
